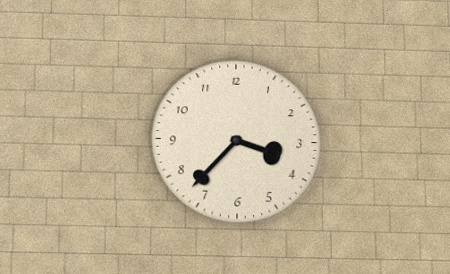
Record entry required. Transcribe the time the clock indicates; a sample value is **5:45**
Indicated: **3:37**
